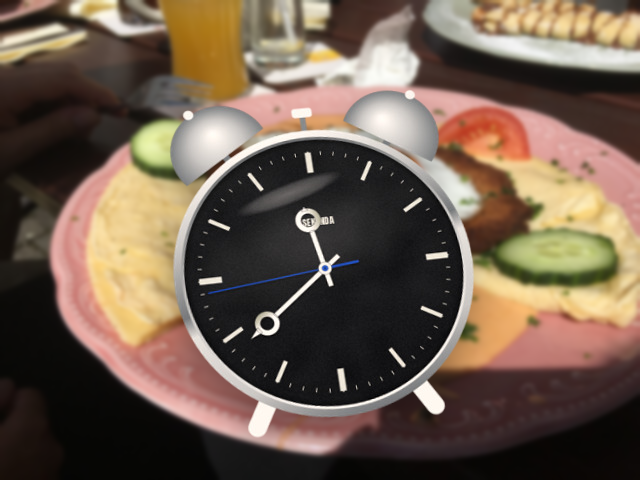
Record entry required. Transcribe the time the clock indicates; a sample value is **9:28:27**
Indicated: **11:38:44**
